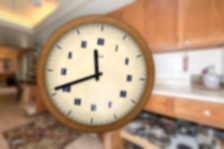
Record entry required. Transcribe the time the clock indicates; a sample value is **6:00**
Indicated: **11:41**
